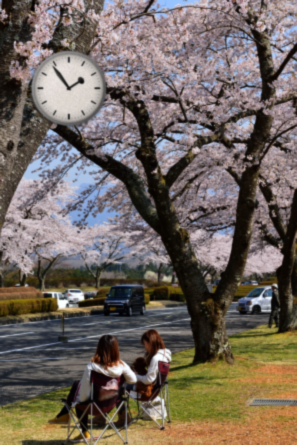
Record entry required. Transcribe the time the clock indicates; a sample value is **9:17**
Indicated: **1:54**
